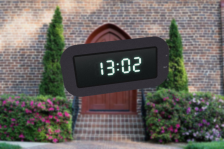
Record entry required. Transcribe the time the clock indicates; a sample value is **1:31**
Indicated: **13:02**
